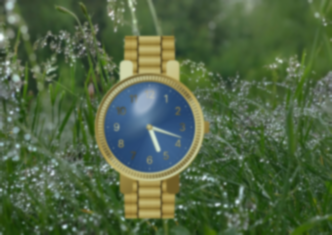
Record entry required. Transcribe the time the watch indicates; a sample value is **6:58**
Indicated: **5:18**
